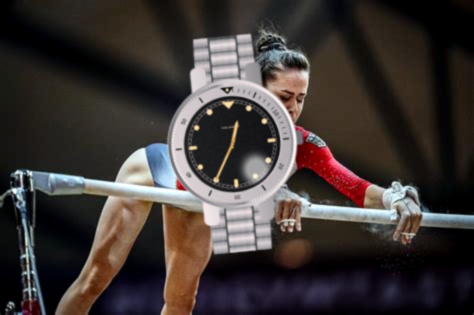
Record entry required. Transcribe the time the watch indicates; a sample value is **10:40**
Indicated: **12:35**
